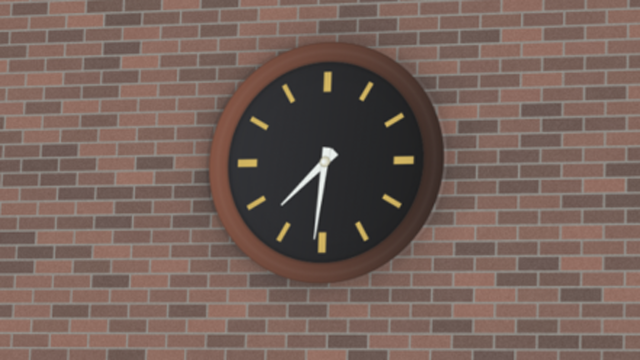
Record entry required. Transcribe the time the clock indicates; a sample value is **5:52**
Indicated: **7:31**
